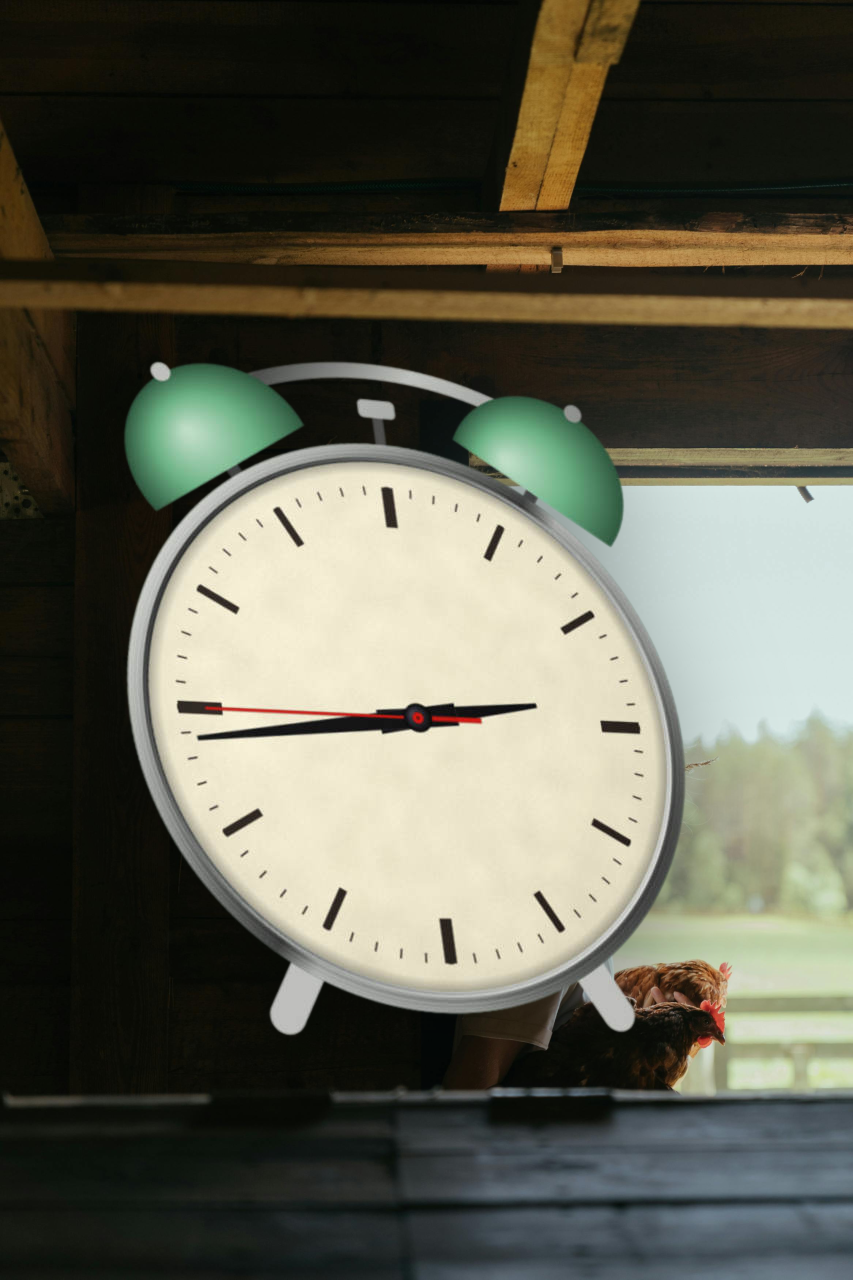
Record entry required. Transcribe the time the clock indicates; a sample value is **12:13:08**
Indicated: **2:43:45**
